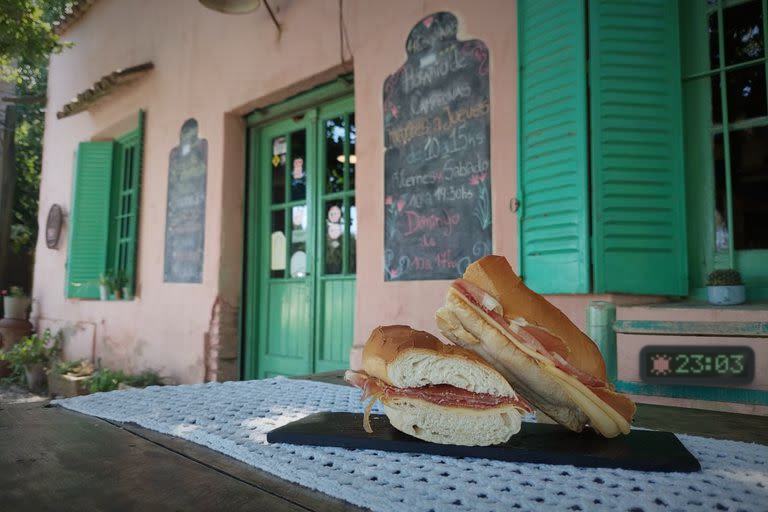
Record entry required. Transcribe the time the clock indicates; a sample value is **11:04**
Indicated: **23:03**
